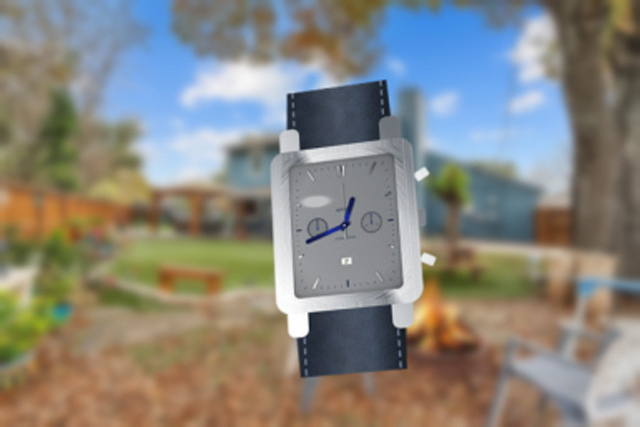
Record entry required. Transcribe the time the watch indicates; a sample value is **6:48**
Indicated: **12:42**
